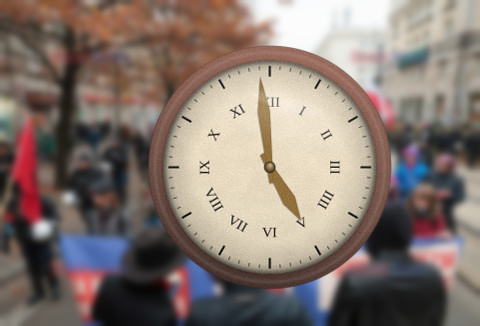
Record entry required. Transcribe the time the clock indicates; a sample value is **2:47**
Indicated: **4:59**
